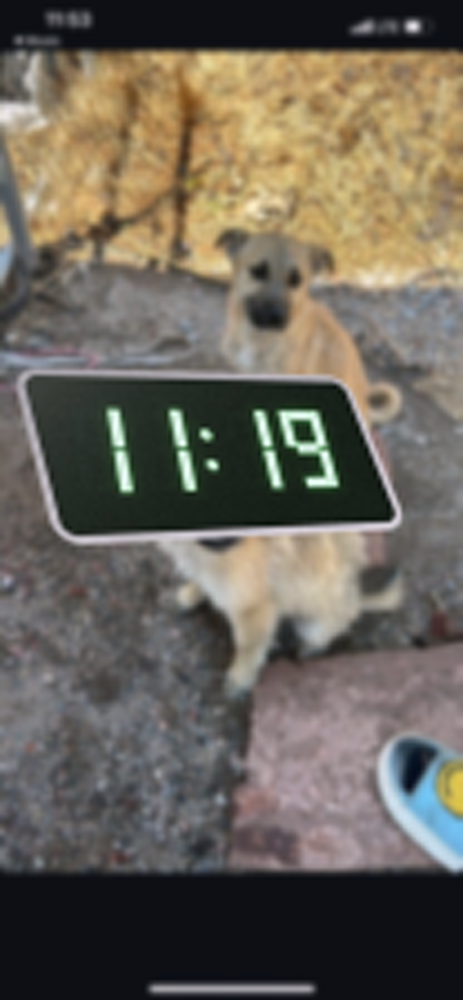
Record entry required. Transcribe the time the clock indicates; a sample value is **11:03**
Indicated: **11:19**
